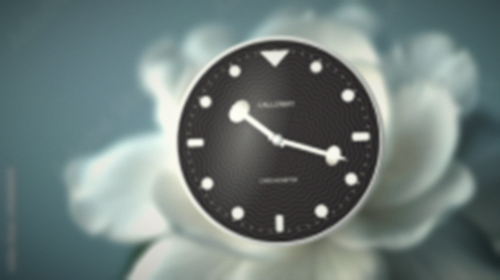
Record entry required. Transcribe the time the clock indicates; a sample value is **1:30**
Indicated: **10:18**
